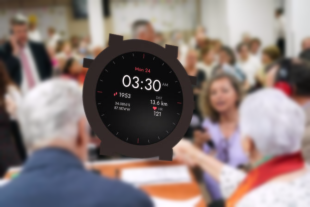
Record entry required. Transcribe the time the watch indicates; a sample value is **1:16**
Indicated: **3:30**
